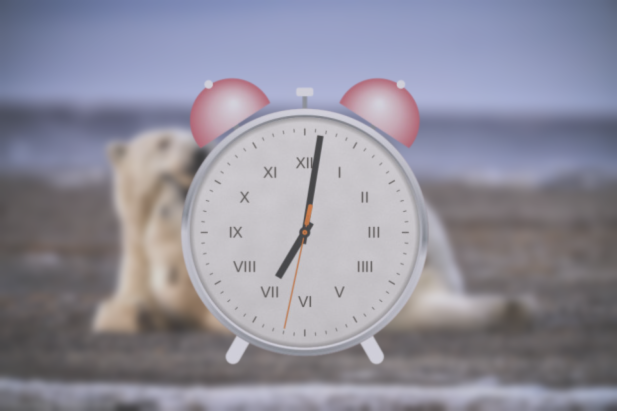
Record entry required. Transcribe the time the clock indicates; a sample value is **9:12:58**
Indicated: **7:01:32**
